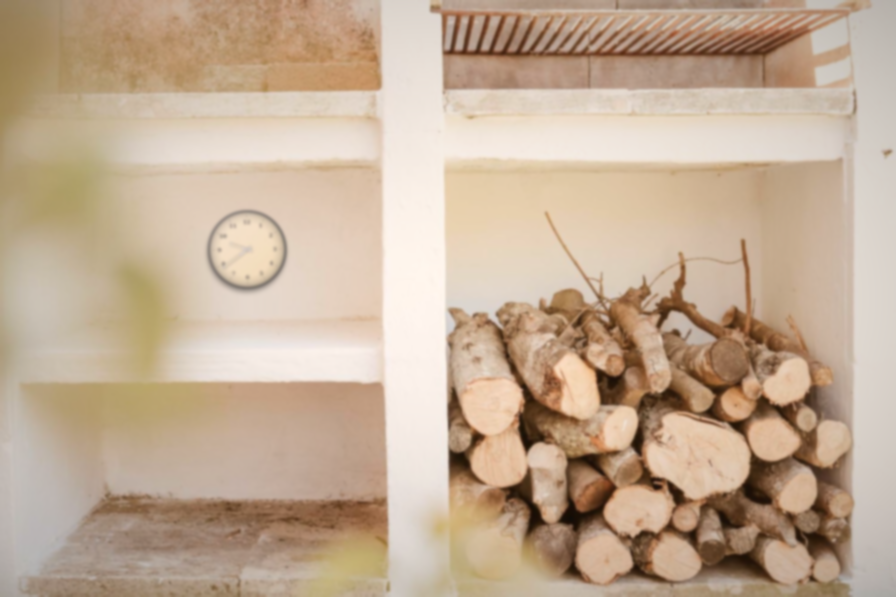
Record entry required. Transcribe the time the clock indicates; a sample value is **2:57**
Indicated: **9:39**
